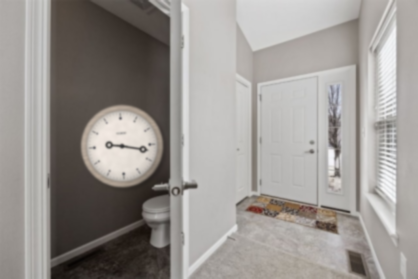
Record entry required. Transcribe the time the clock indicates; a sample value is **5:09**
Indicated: **9:17**
